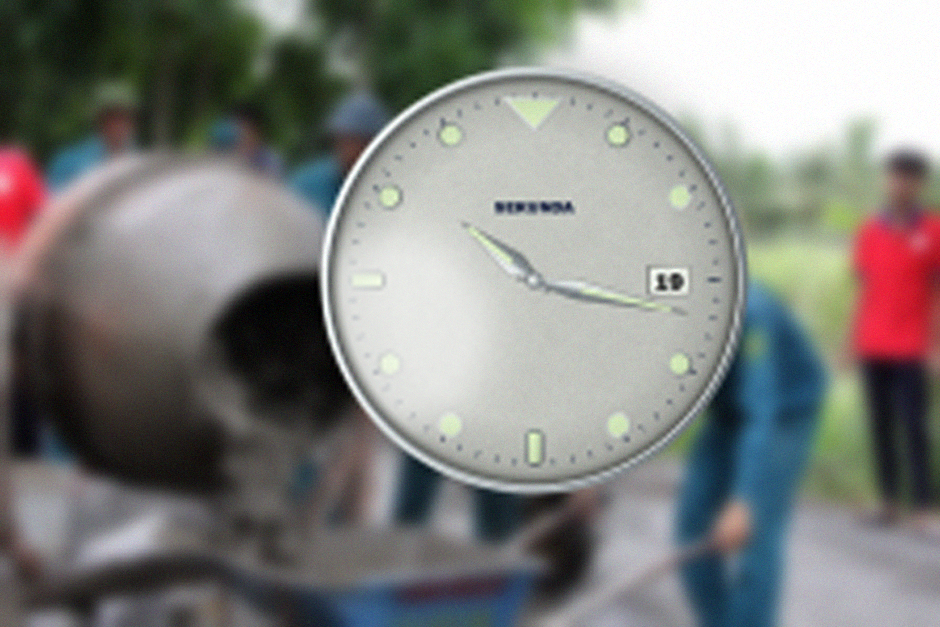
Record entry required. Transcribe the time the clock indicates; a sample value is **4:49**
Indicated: **10:17**
